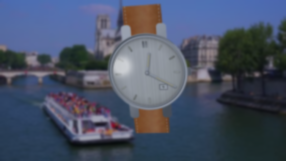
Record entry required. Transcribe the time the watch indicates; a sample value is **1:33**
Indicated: **12:20**
